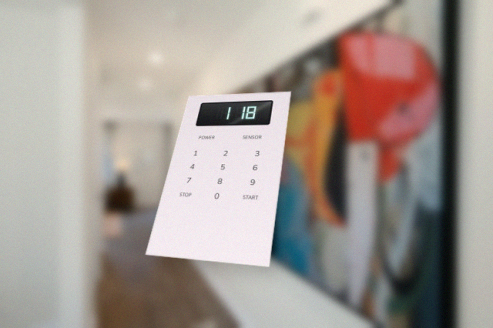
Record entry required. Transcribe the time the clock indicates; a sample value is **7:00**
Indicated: **1:18**
